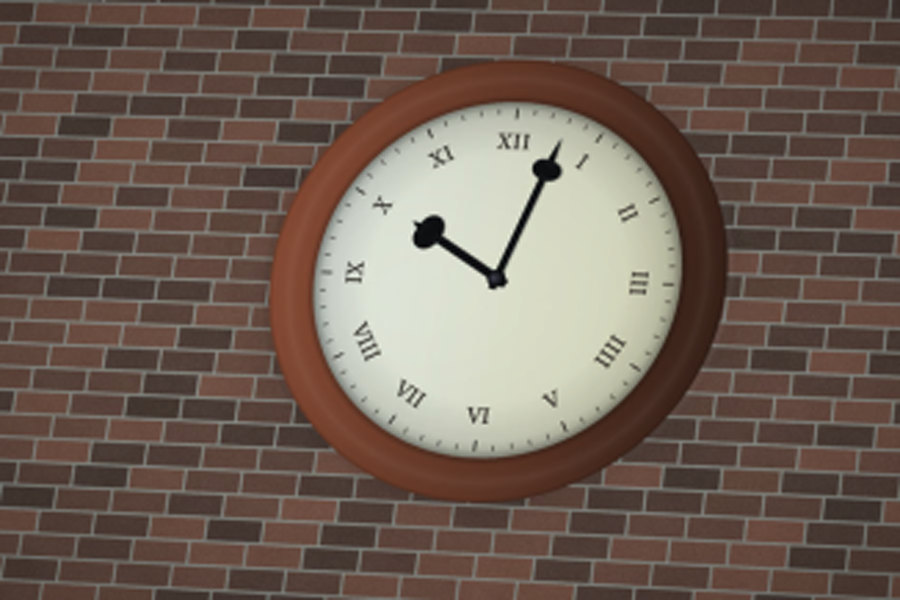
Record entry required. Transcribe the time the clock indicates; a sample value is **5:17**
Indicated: **10:03**
